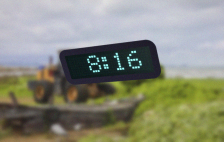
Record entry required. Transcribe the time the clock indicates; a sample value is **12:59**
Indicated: **8:16**
